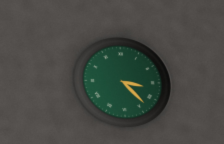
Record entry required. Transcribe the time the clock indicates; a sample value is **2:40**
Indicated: **3:23**
